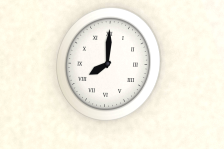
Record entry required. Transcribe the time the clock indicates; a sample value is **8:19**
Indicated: **8:00**
